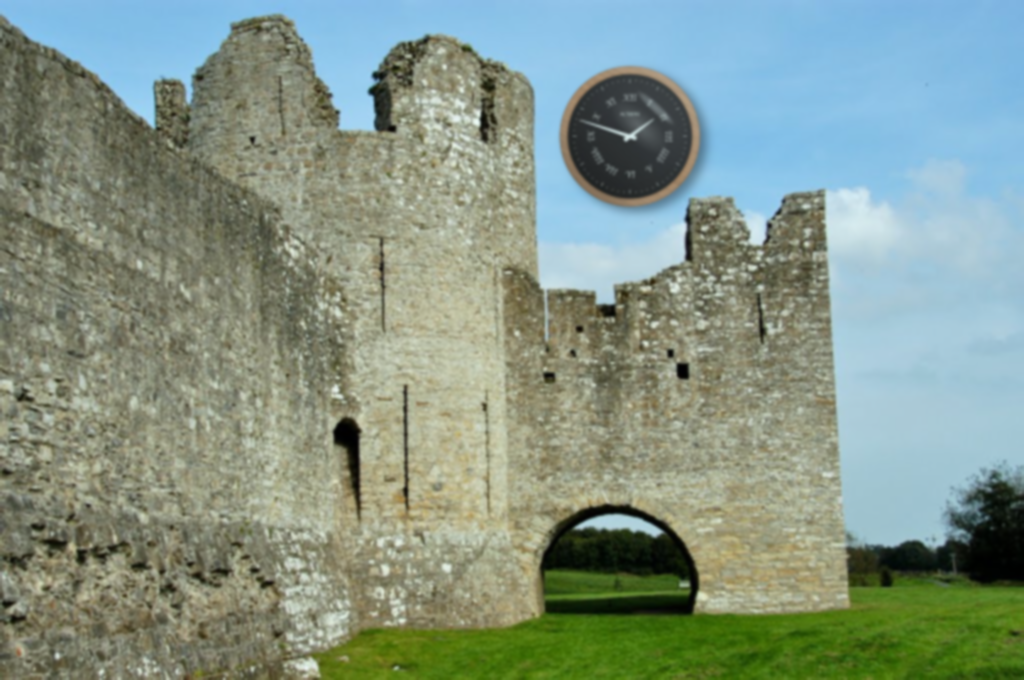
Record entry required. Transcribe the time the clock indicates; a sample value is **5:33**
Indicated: **1:48**
